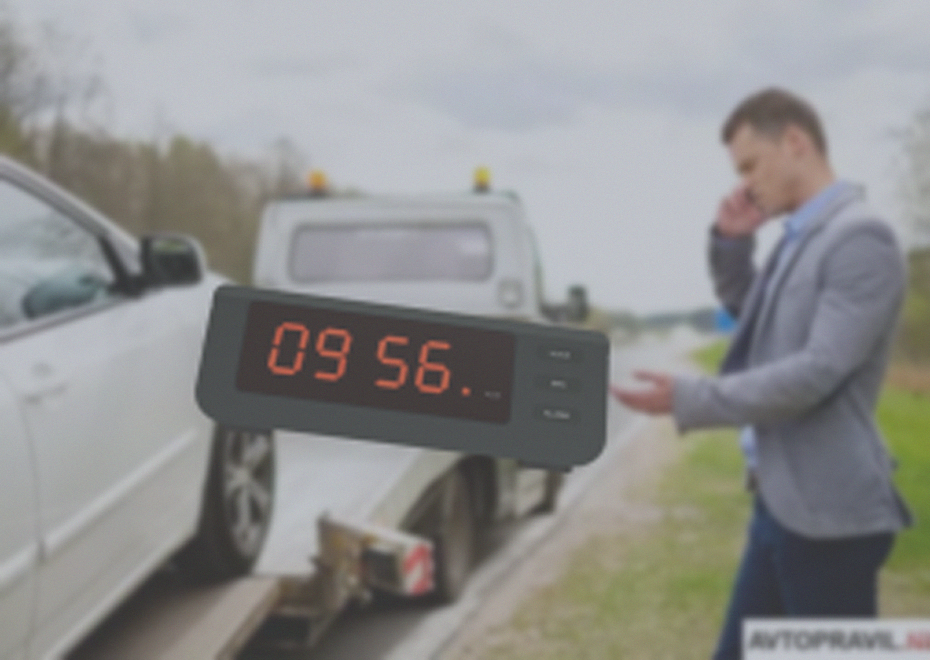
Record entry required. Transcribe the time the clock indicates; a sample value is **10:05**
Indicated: **9:56**
